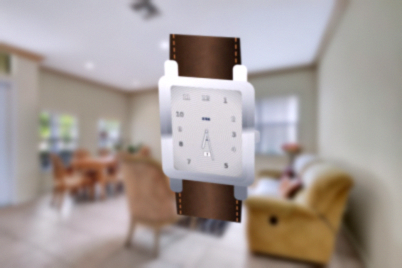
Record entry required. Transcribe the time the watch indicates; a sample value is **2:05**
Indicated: **6:28**
